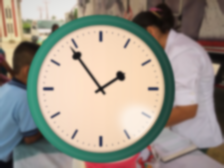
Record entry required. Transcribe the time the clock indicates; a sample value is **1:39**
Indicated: **1:54**
